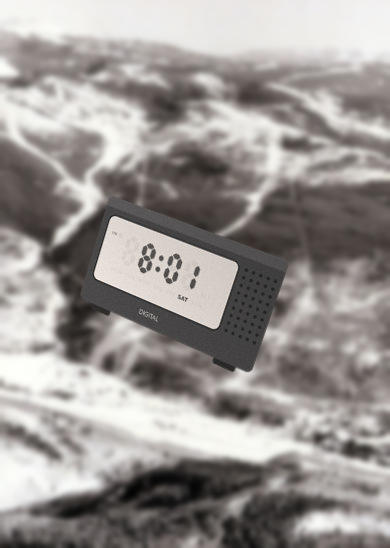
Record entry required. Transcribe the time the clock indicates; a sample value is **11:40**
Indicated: **8:01**
